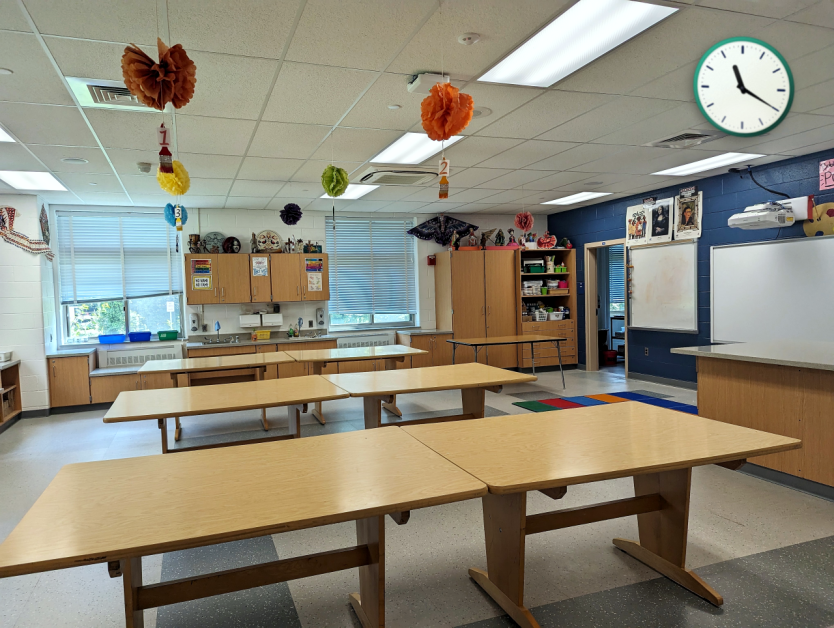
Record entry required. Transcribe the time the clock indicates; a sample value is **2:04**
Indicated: **11:20**
